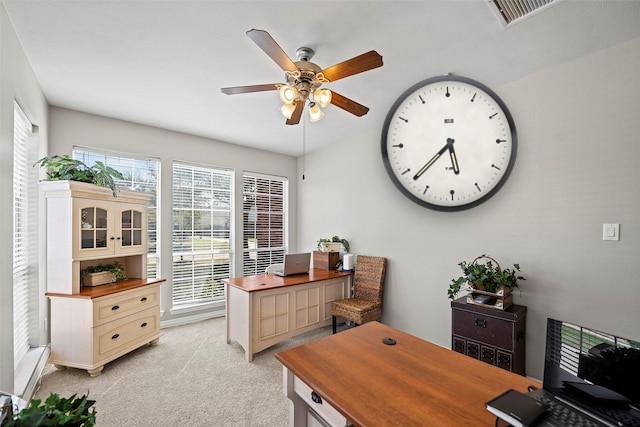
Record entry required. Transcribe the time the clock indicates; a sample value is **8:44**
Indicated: **5:38**
